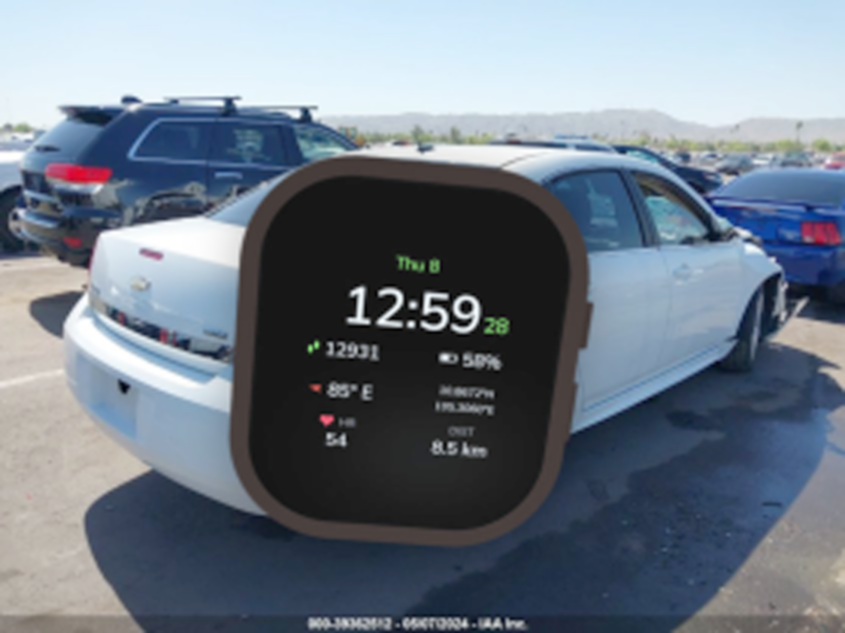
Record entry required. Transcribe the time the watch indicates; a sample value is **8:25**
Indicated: **12:59**
